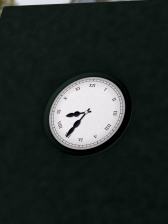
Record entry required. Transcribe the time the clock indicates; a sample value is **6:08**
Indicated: **8:35**
